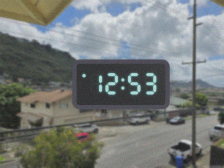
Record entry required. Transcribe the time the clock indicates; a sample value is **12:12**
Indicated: **12:53**
